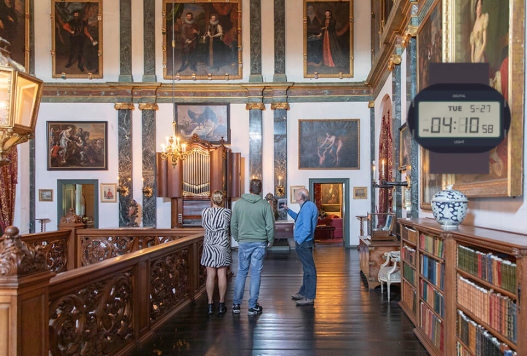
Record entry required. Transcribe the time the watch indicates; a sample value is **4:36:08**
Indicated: **4:10:58**
